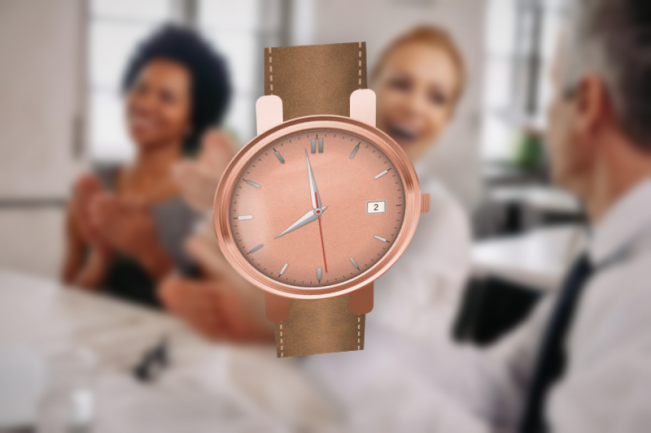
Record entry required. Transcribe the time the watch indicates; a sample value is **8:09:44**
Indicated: **7:58:29**
